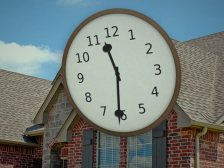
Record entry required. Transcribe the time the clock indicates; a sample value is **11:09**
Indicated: **11:31**
